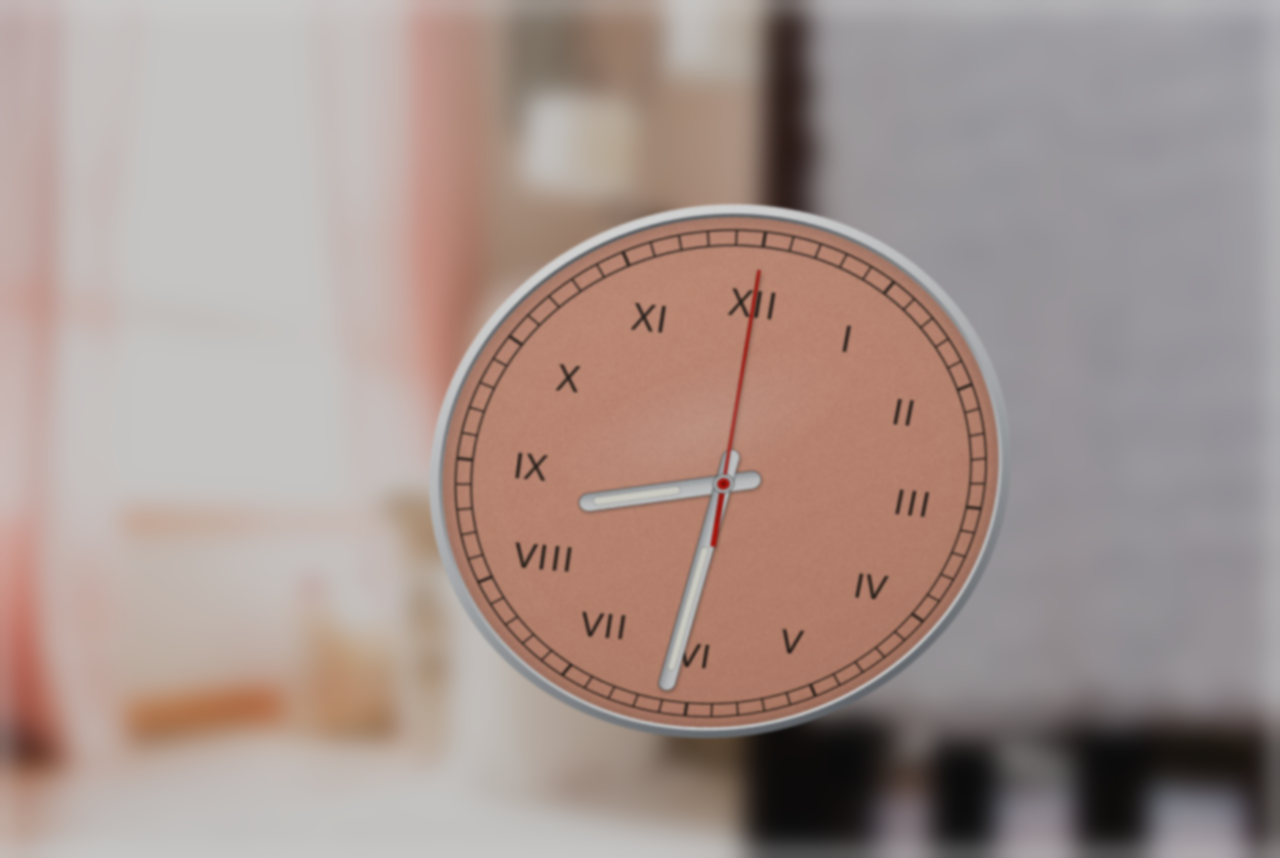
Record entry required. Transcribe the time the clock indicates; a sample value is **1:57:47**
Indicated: **8:31:00**
